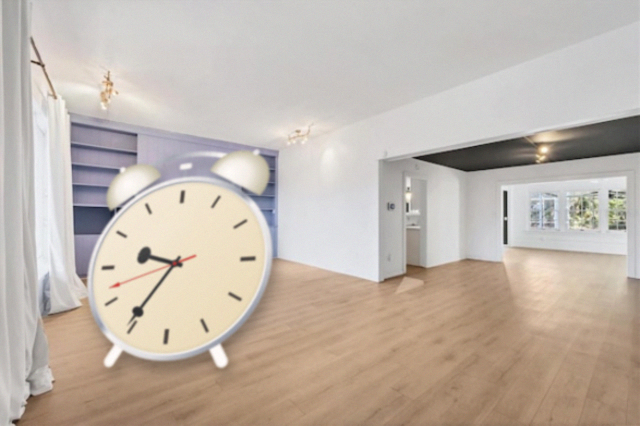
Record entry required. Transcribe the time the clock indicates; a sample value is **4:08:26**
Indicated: **9:35:42**
